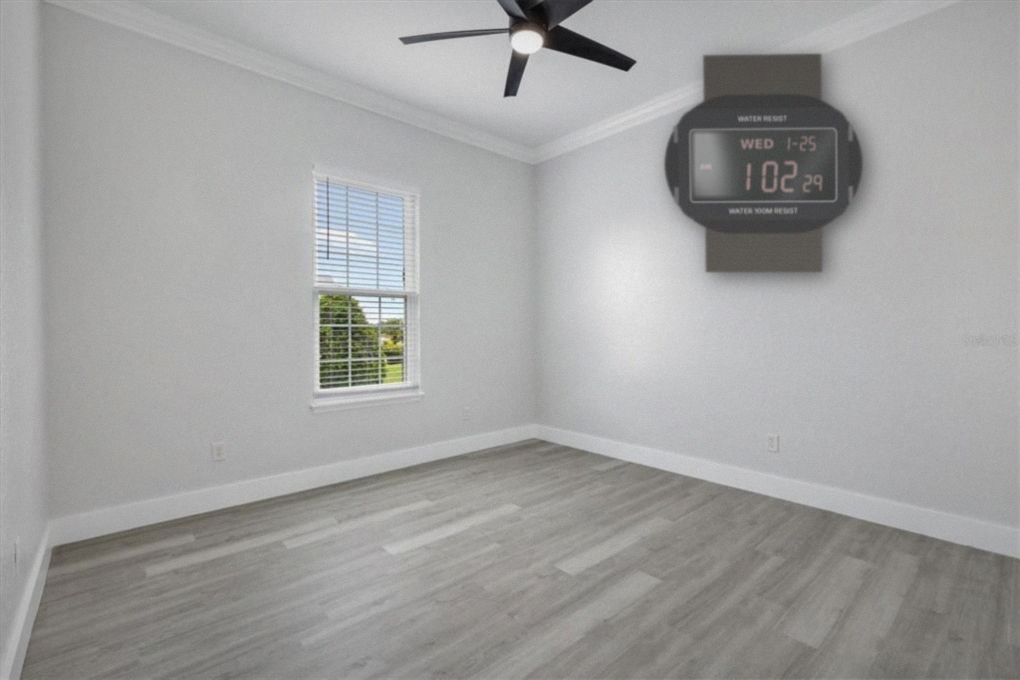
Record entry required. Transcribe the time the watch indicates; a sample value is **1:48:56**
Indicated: **1:02:29**
